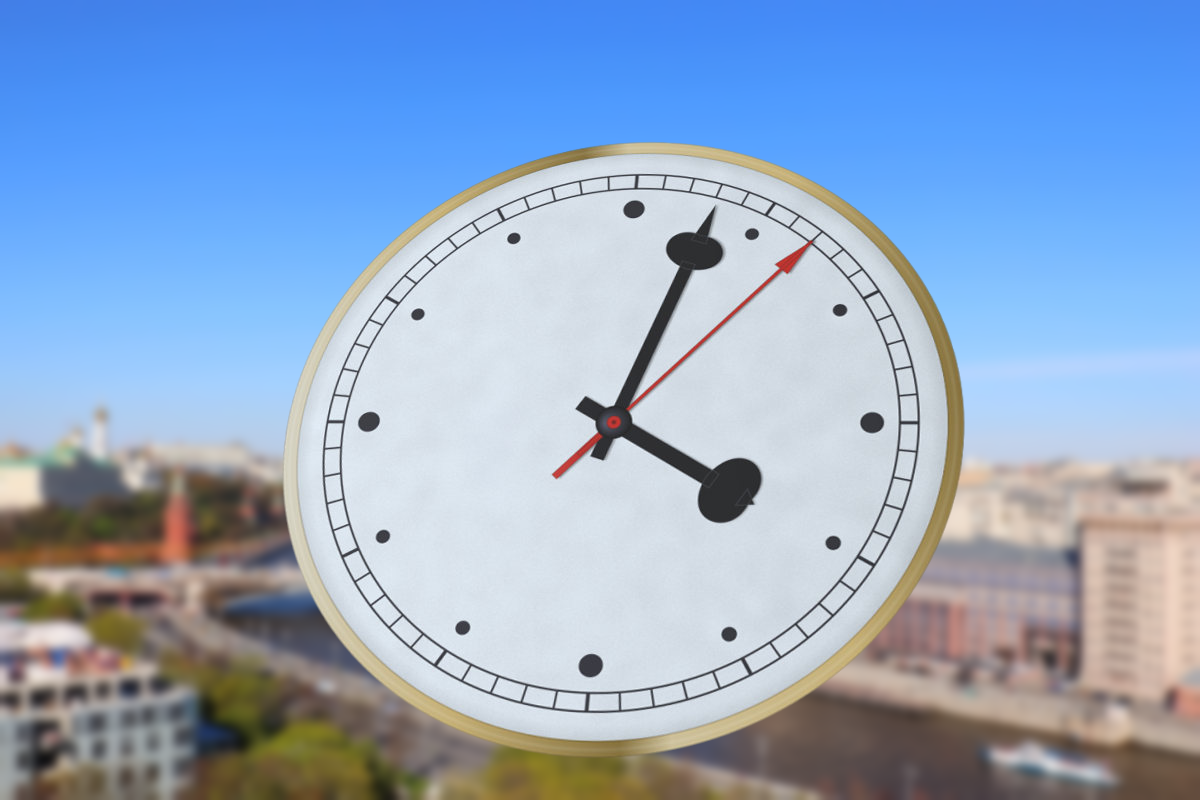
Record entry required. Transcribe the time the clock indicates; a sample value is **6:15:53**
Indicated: **4:03:07**
